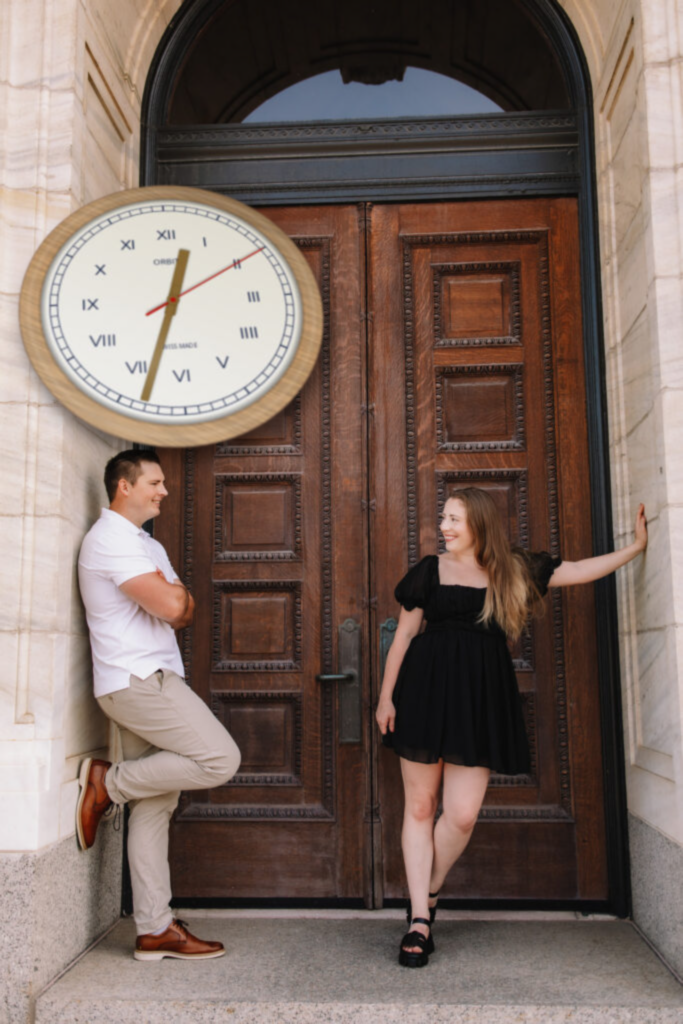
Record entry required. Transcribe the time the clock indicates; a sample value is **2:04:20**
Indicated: **12:33:10**
